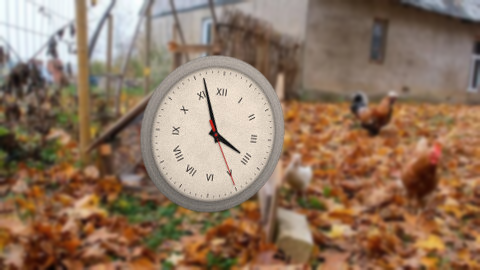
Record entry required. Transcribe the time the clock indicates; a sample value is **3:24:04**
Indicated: **3:56:25**
